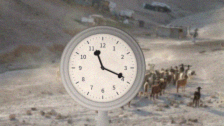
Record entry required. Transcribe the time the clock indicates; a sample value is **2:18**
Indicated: **11:19**
